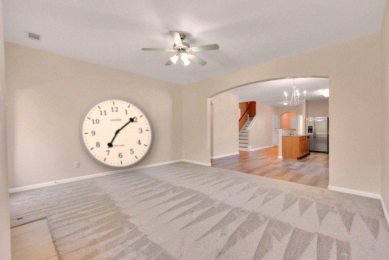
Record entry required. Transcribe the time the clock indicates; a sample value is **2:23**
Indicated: **7:09**
